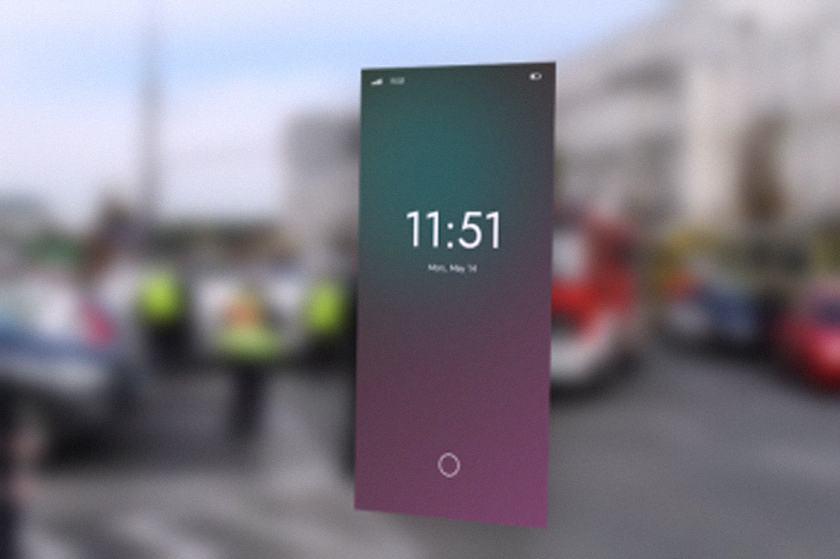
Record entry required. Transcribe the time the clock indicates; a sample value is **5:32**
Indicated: **11:51**
